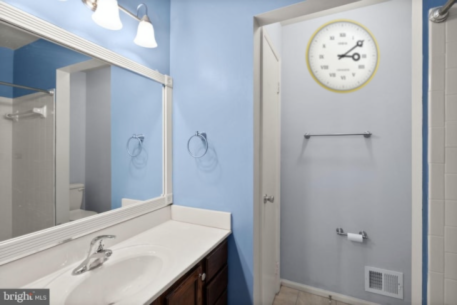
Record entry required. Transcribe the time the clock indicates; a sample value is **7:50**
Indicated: **3:09**
